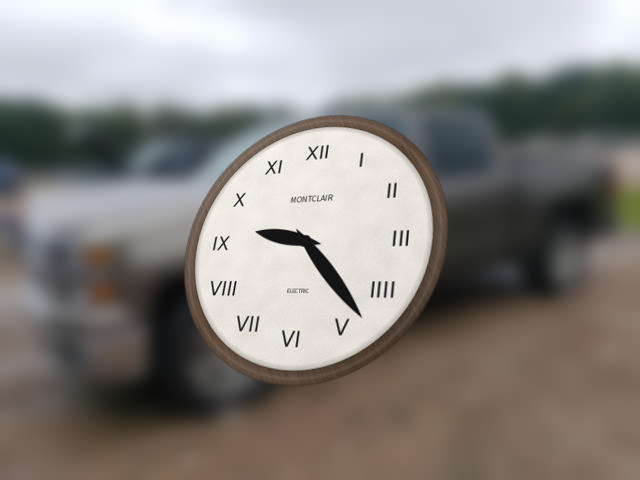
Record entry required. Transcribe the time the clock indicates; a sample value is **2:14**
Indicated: **9:23**
